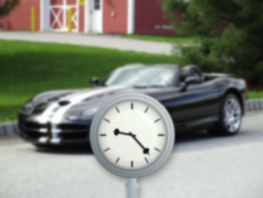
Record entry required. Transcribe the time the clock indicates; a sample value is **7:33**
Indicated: **9:23**
